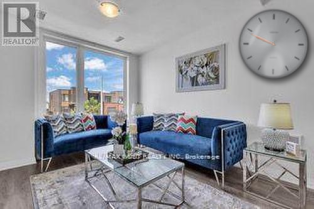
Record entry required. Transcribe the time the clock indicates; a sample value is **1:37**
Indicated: **9:49**
